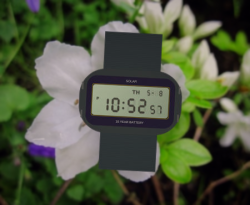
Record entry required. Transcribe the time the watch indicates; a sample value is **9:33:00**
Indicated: **10:52:57**
